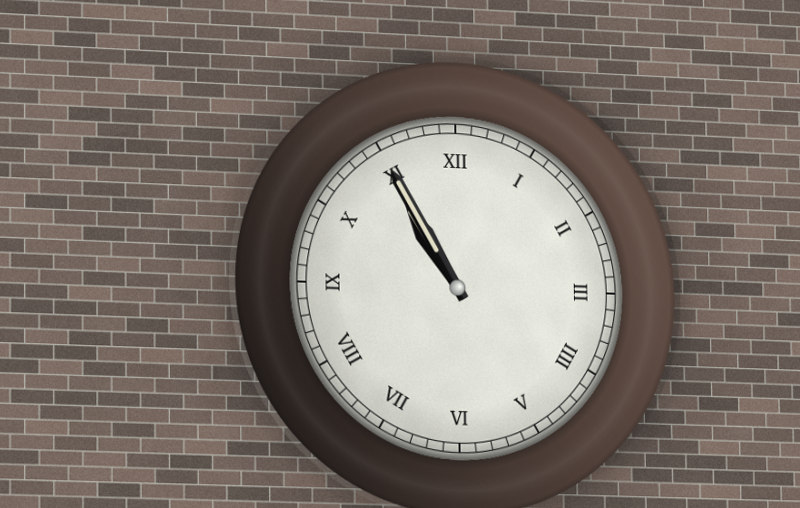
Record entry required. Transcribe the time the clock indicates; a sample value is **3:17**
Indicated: **10:55**
